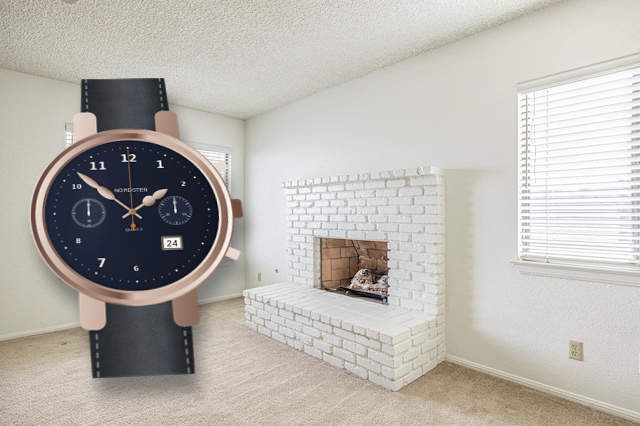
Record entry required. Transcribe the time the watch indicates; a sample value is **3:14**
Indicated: **1:52**
